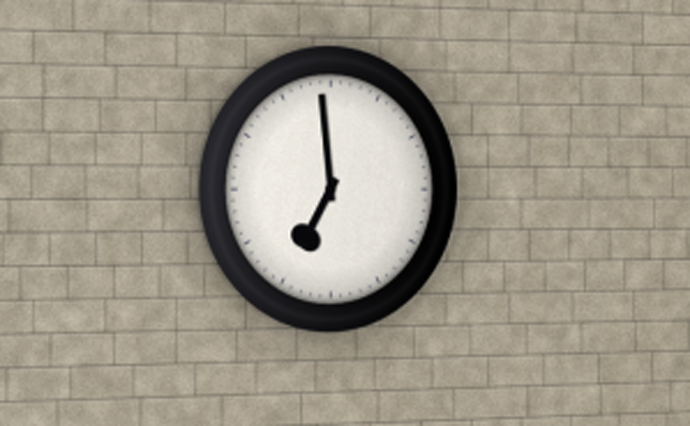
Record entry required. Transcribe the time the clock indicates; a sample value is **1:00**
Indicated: **6:59**
